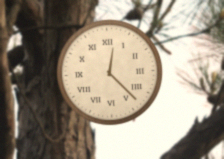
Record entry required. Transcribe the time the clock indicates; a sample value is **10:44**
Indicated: **12:23**
